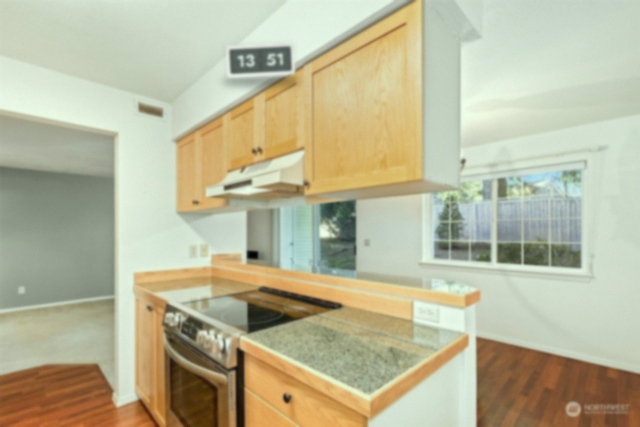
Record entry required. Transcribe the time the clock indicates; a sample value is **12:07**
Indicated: **13:51**
